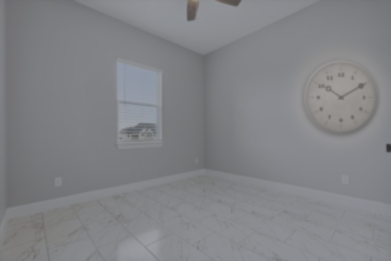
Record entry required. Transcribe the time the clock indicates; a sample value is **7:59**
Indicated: **10:10**
